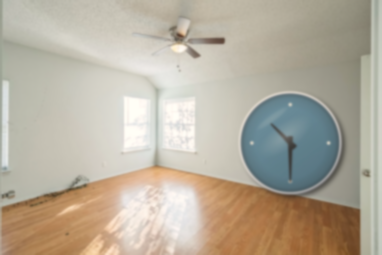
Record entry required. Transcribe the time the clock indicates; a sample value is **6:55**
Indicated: **10:30**
